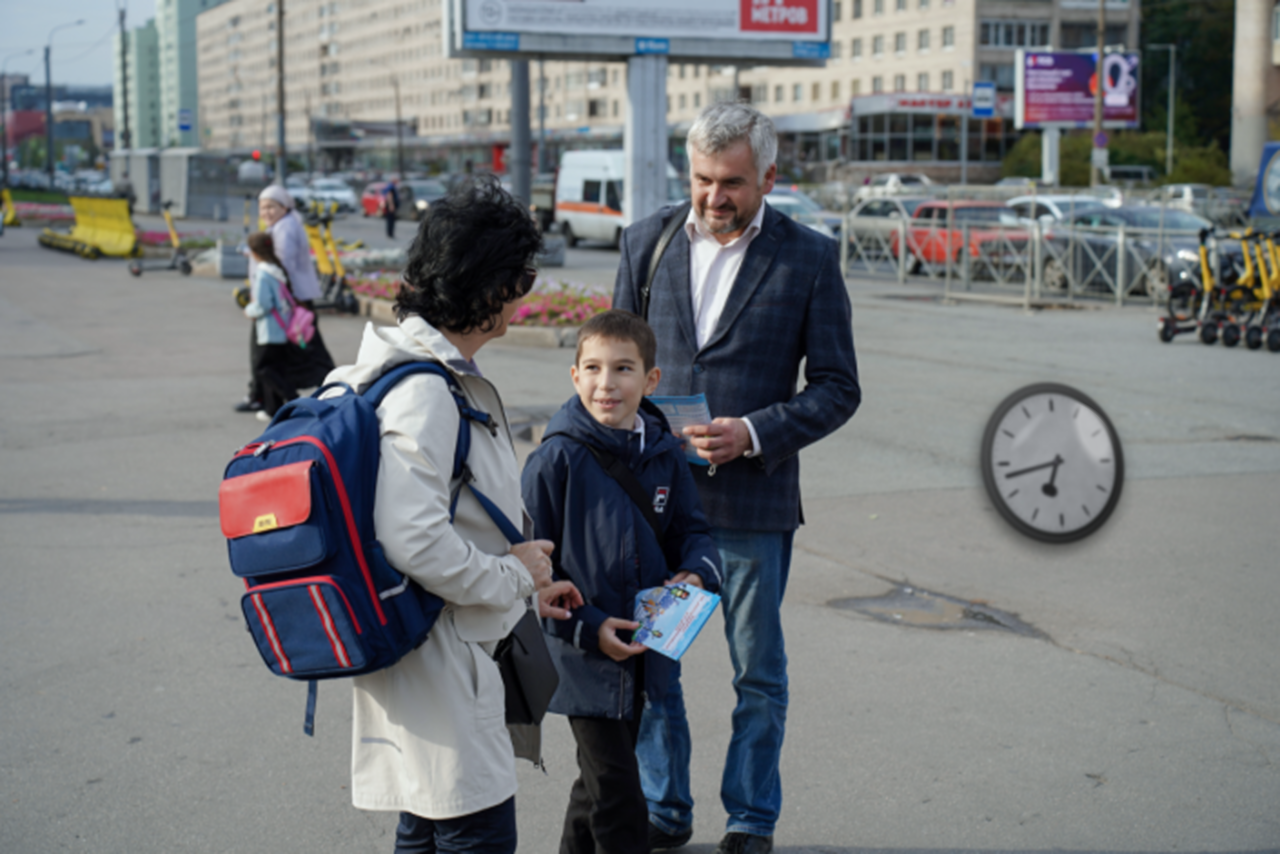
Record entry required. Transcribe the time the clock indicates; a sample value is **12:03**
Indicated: **6:43**
